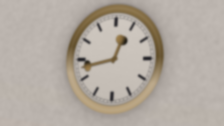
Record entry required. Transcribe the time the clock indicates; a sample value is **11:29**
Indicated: **12:43**
